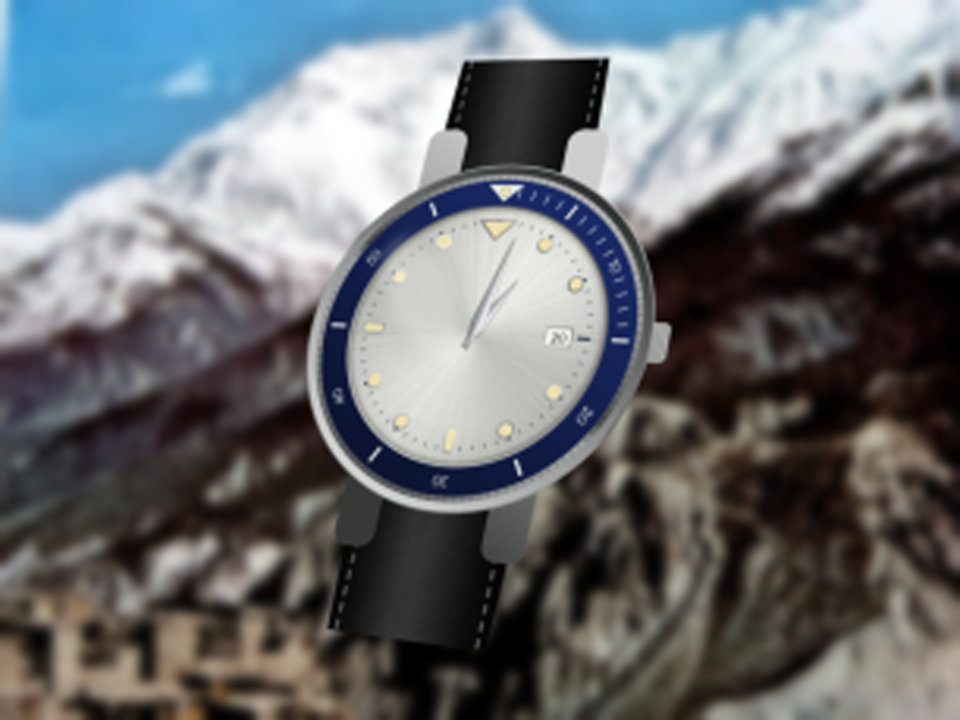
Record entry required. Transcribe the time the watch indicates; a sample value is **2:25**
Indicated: **1:02**
